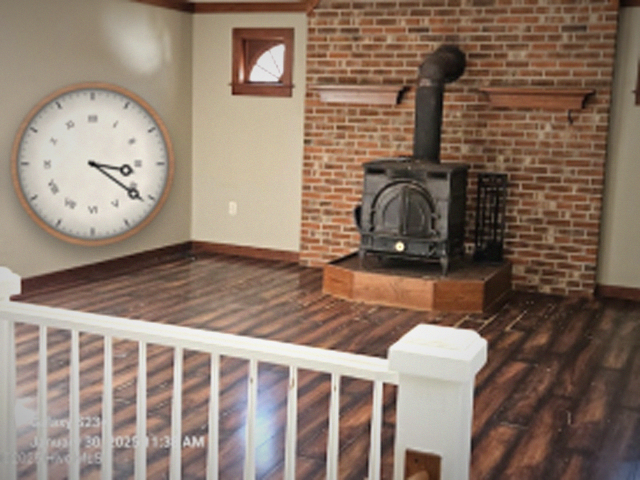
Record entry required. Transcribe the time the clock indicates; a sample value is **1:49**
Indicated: **3:21**
